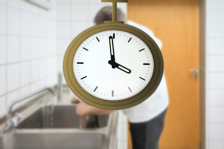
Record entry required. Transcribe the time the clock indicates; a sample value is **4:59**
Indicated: **3:59**
